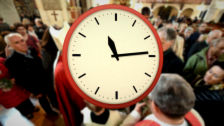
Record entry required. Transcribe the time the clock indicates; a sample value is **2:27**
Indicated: **11:14**
